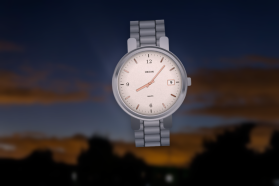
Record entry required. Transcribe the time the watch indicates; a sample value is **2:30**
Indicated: **8:07**
